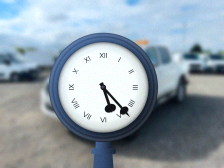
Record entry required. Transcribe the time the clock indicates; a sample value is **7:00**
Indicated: **5:23**
